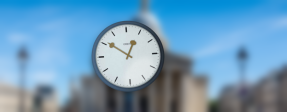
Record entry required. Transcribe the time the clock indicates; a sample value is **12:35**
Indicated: **12:51**
